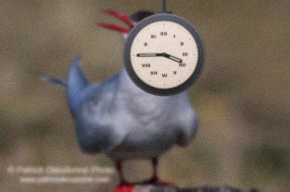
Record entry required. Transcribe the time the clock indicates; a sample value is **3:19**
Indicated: **3:45**
